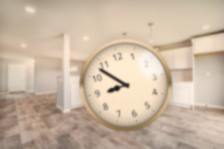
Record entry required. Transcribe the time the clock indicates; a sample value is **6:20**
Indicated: **8:53**
